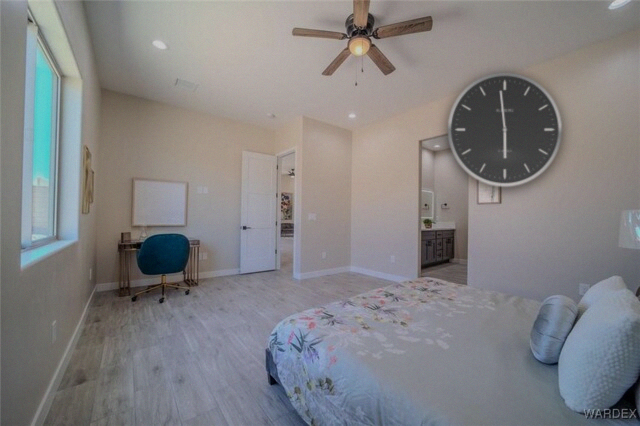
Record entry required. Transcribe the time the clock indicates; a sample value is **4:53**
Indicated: **5:59**
